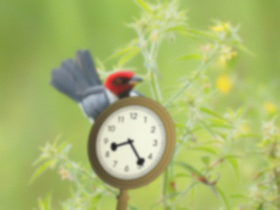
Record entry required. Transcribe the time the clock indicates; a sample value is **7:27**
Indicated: **8:24**
